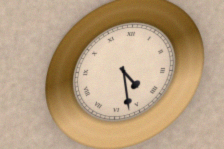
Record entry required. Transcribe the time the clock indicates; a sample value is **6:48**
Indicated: **4:27**
